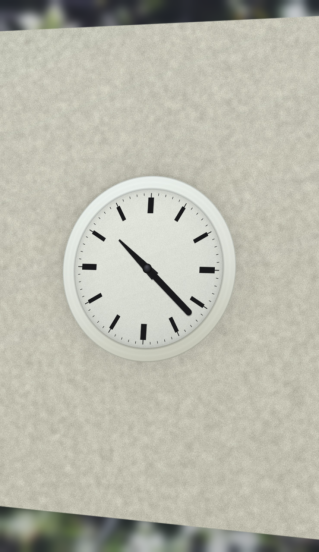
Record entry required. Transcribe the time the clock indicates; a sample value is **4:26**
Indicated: **10:22**
